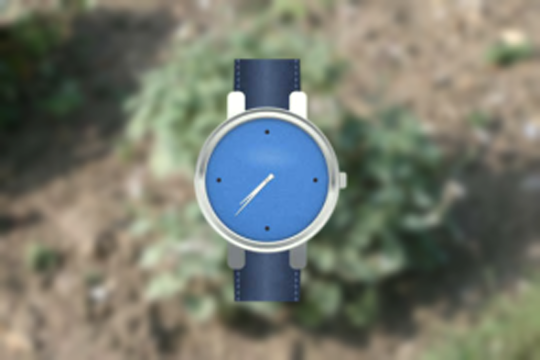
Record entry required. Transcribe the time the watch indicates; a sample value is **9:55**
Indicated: **7:37**
